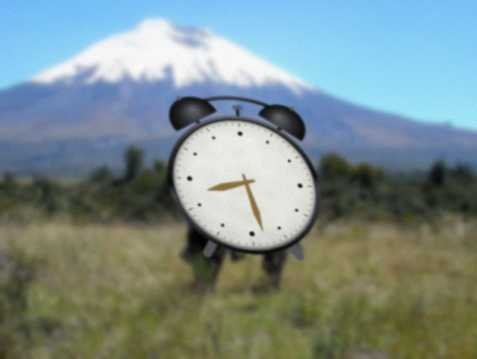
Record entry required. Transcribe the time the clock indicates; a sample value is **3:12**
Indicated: **8:28**
